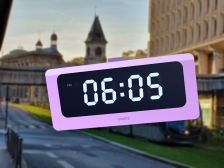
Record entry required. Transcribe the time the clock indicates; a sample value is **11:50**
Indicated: **6:05**
